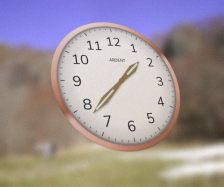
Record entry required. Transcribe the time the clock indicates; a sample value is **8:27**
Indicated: **1:38**
